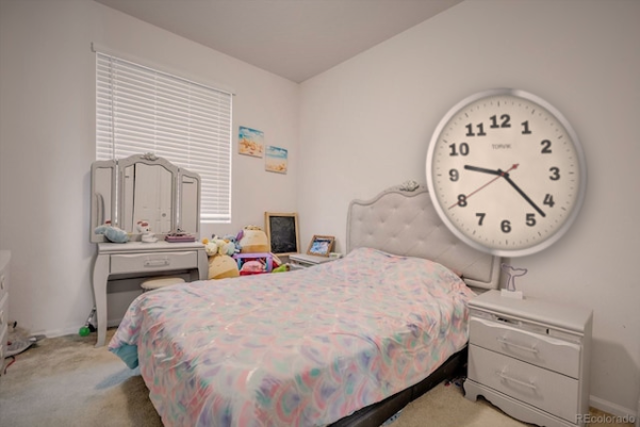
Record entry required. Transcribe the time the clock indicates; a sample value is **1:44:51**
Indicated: **9:22:40**
